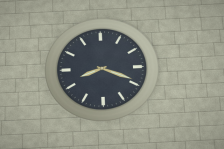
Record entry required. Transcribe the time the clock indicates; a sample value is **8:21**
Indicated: **8:19**
